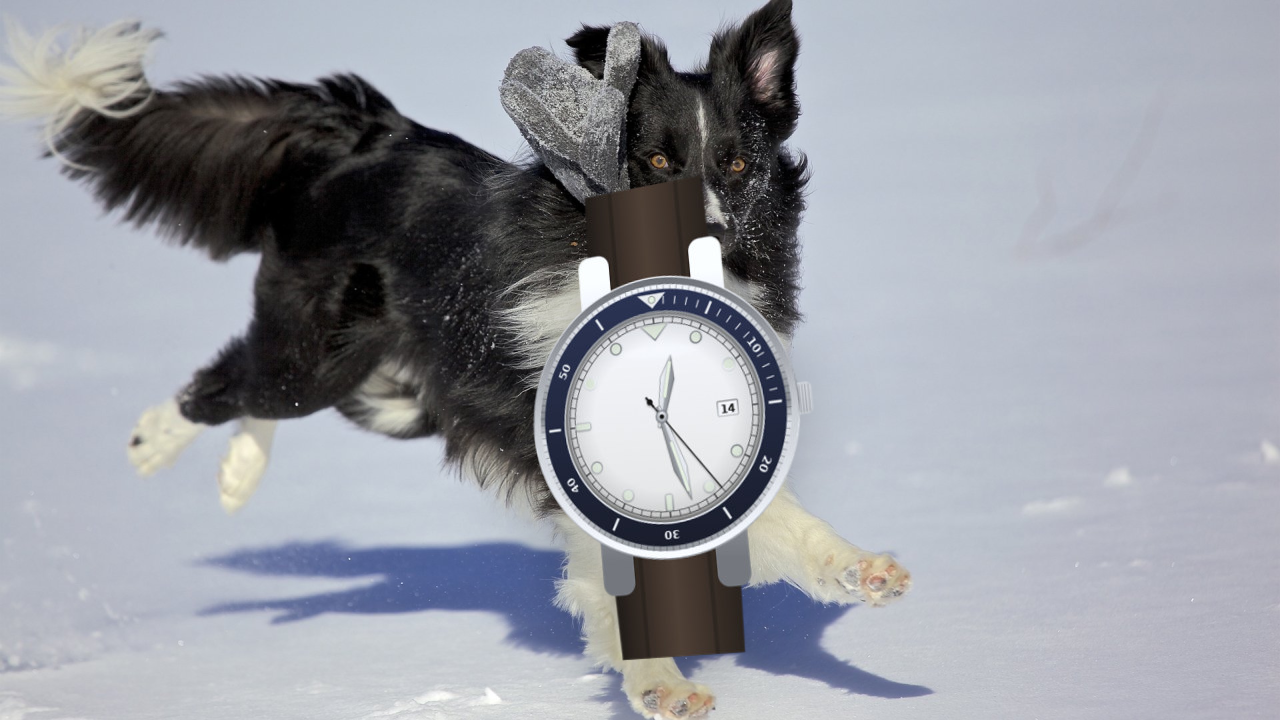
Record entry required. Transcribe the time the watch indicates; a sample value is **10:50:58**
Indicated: **12:27:24**
